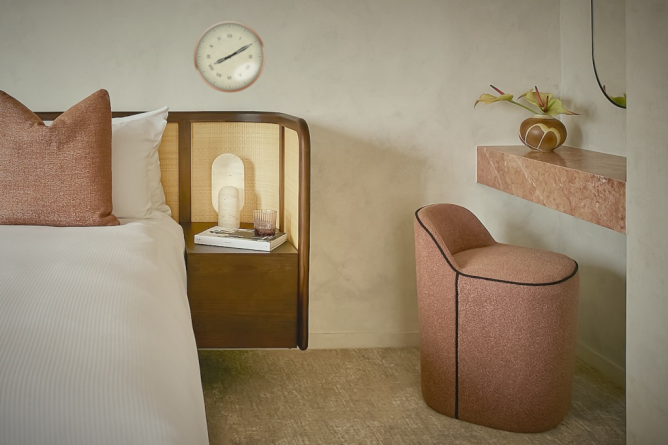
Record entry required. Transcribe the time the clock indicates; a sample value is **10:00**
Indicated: **8:10**
